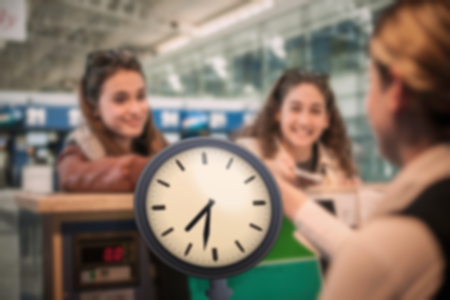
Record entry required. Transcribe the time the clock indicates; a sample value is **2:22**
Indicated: **7:32**
